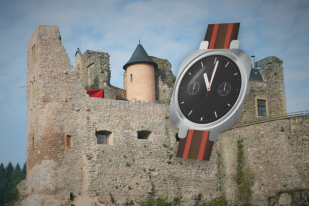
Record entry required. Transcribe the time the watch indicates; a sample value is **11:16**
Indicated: **11:01**
